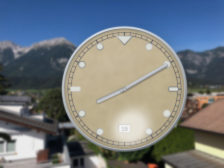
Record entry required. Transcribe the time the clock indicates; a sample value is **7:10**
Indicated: **8:10**
